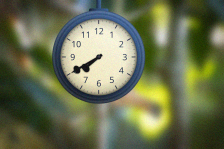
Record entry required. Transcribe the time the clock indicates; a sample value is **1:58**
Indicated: **7:40**
